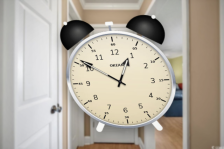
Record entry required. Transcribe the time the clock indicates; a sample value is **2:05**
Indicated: **12:51**
